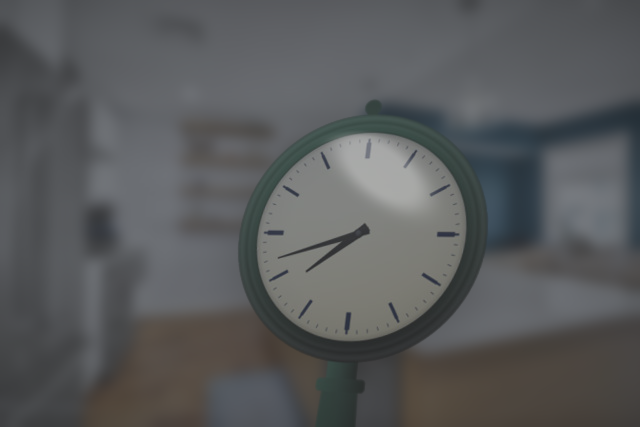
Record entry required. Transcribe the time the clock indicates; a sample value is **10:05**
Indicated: **7:42**
